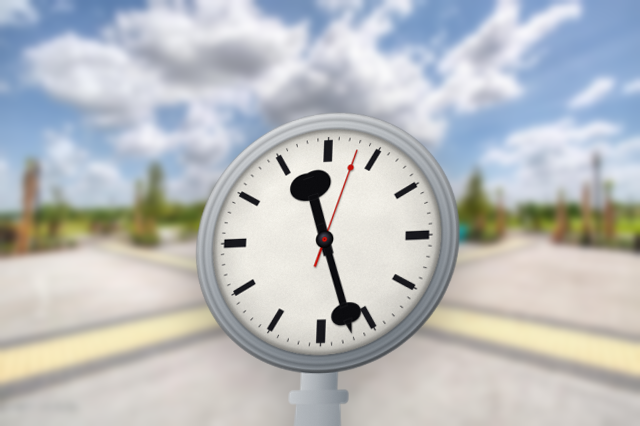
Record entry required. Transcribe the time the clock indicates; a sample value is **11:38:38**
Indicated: **11:27:03**
